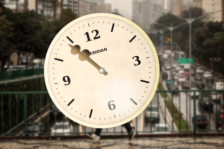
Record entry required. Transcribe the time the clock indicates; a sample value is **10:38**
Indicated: **10:54**
